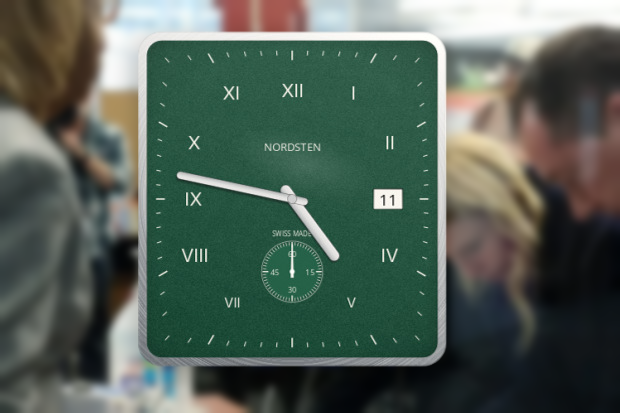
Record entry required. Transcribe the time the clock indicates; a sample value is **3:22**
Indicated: **4:47**
